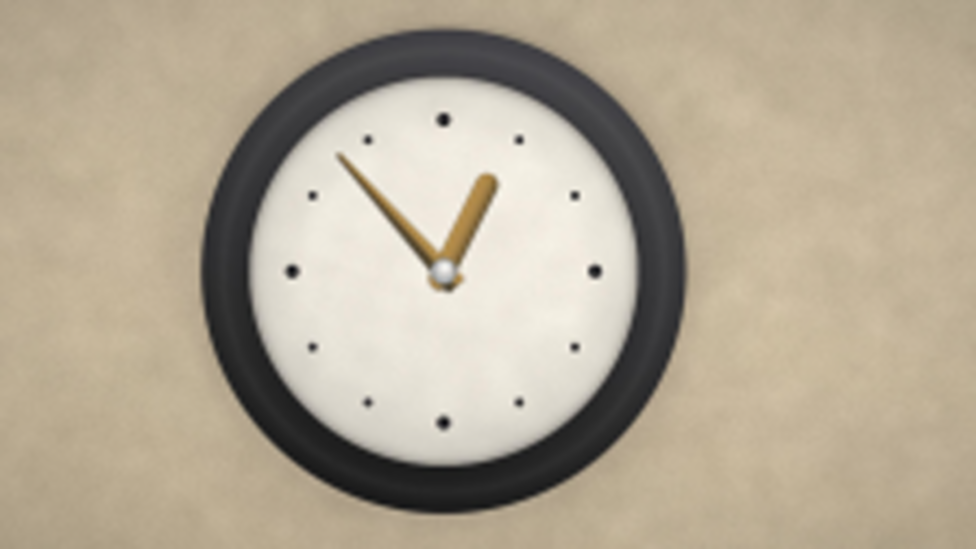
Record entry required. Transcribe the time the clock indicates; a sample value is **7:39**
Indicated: **12:53**
